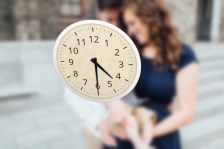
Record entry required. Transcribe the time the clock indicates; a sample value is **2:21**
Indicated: **4:30**
